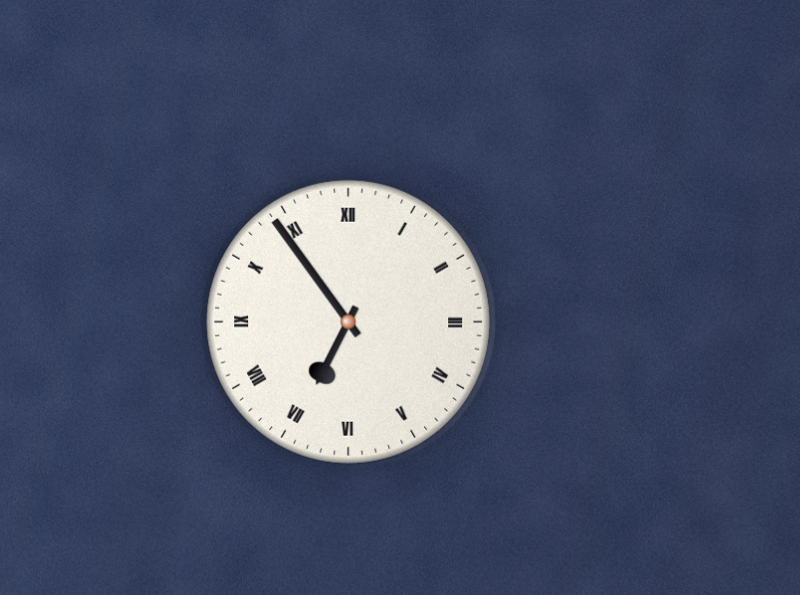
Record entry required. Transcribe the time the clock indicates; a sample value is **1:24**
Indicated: **6:54**
